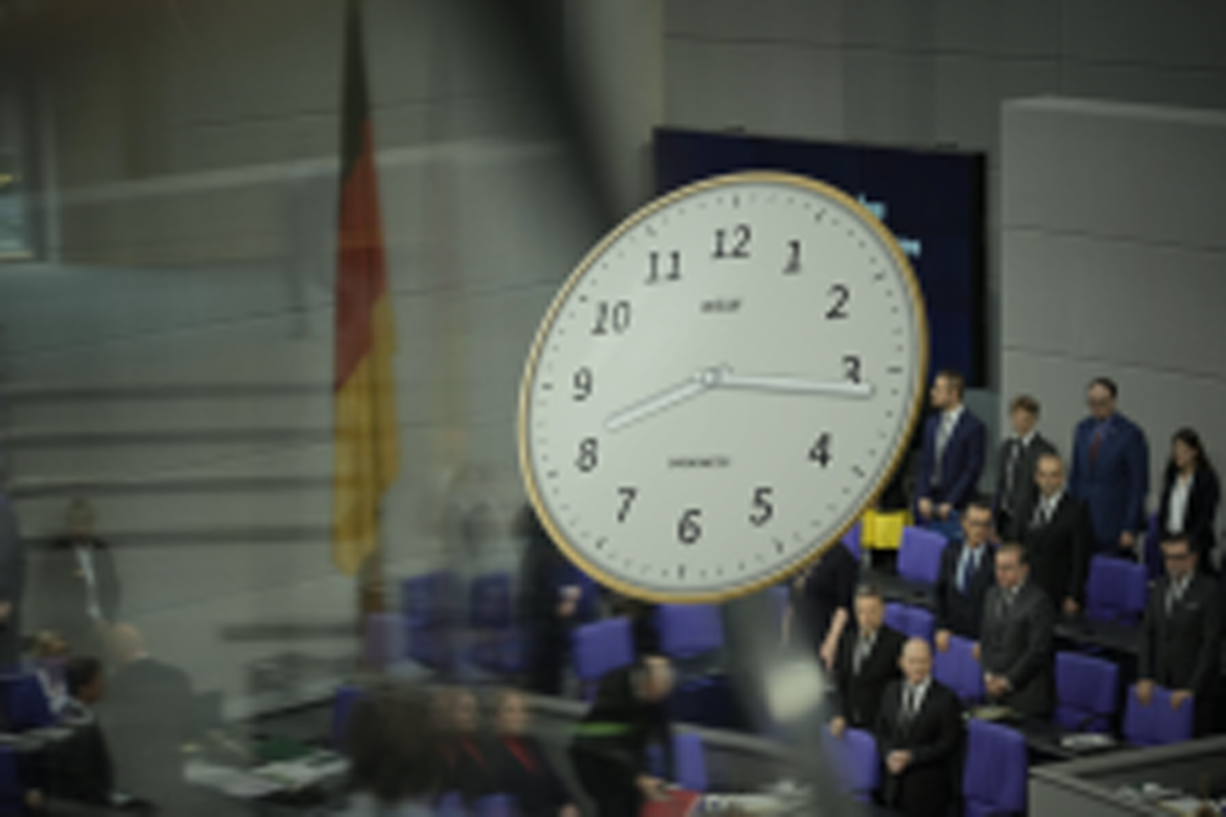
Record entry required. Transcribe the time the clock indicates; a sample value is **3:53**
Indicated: **8:16**
